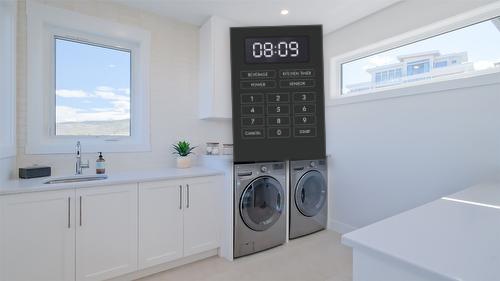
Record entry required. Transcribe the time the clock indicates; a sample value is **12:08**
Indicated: **8:09**
